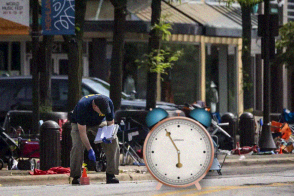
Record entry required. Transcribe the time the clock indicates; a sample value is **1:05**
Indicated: **5:55**
